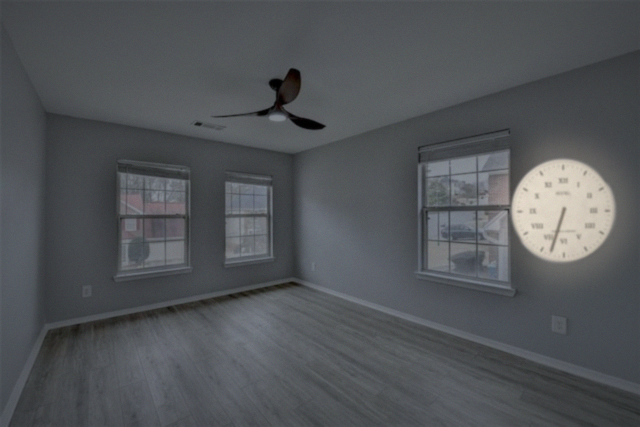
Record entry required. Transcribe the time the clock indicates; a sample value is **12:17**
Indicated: **6:33**
